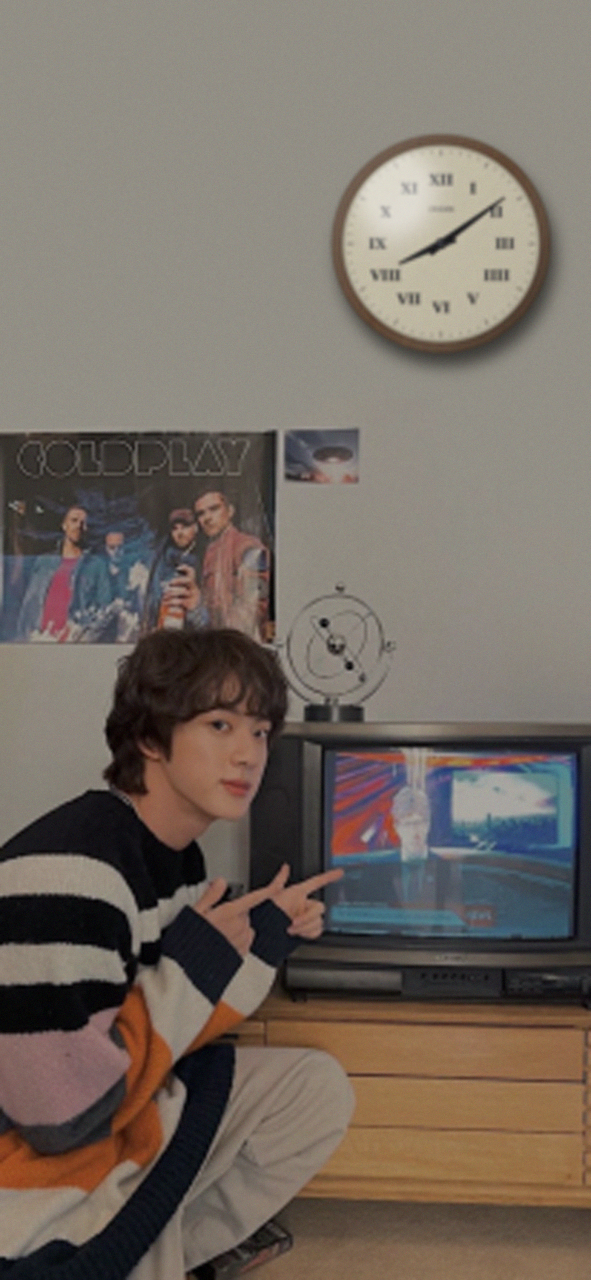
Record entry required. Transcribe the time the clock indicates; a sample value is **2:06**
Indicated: **8:09**
